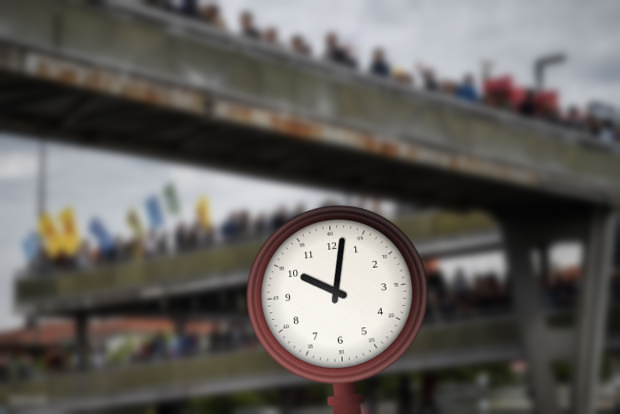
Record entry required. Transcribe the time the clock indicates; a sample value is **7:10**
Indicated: **10:02**
